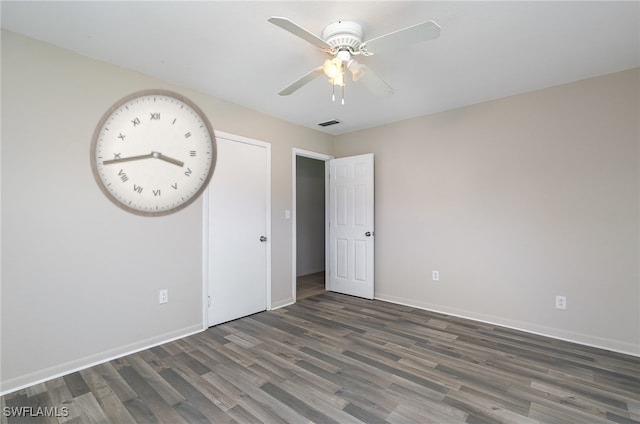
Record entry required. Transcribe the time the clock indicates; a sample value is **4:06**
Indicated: **3:44**
